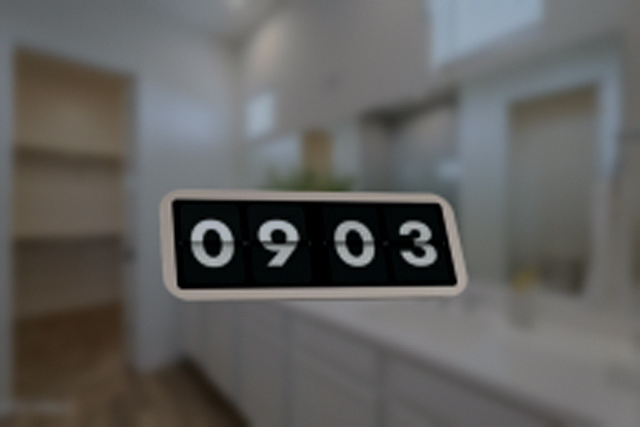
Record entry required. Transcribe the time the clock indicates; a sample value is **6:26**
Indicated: **9:03**
